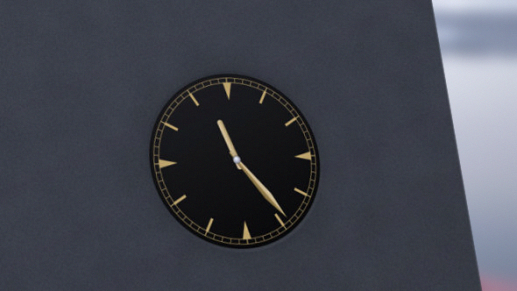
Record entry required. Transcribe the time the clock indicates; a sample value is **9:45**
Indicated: **11:24**
